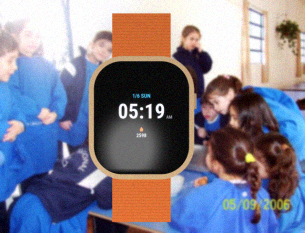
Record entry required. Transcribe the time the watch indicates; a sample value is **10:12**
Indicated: **5:19**
